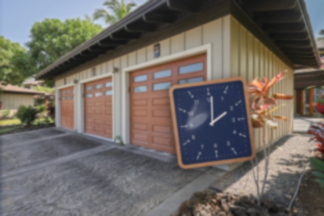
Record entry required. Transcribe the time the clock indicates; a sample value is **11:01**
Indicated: **2:01**
